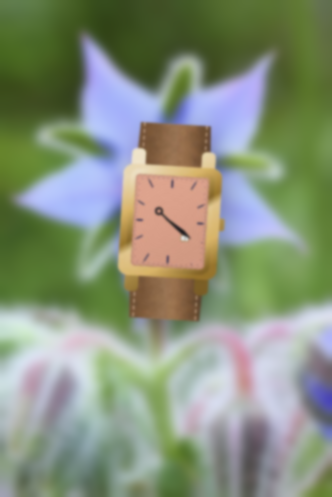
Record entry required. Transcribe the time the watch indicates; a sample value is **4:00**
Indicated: **10:21**
